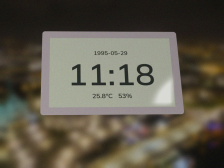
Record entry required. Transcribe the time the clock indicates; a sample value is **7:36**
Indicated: **11:18**
